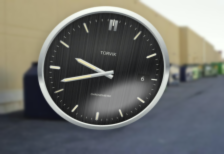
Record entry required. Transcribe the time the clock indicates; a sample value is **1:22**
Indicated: **9:42**
